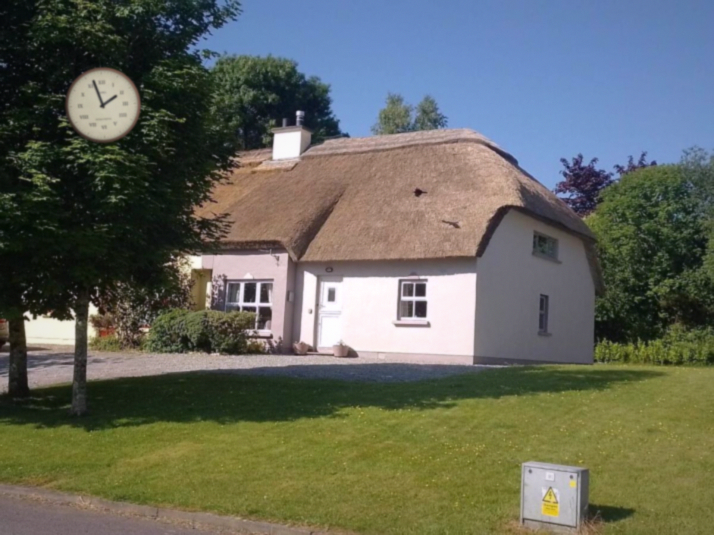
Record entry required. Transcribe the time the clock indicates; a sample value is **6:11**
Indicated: **1:57**
